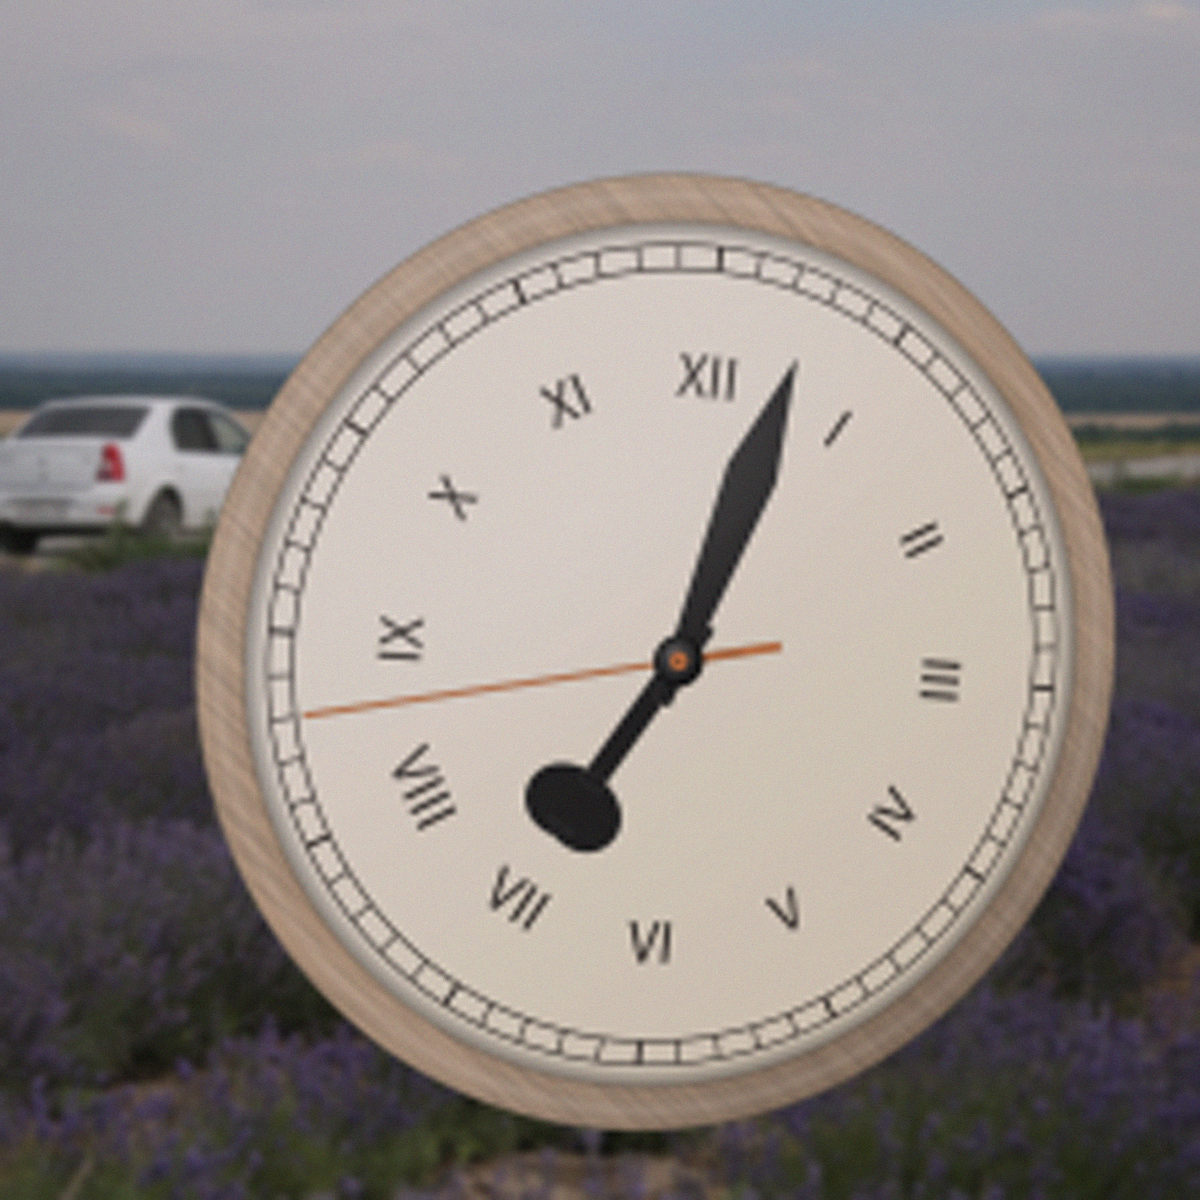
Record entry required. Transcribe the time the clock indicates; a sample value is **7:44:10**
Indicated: **7:02:43**
